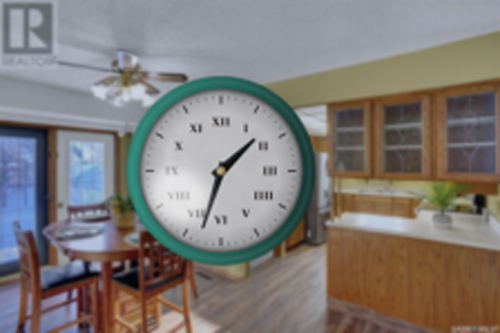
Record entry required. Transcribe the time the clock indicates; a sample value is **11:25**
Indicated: **1:33**
